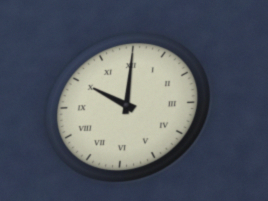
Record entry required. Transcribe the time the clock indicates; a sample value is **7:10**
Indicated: **10:00**
